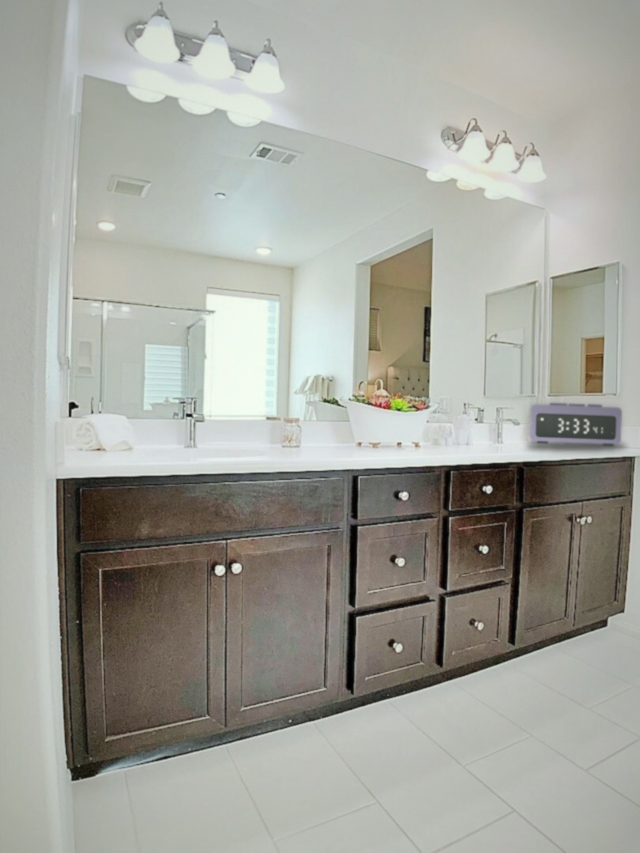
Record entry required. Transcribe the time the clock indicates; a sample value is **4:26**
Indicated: **3:33**
